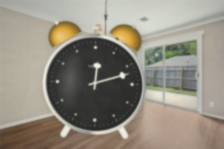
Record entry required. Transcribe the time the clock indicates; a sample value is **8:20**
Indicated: **12:12**
